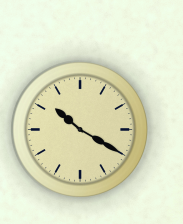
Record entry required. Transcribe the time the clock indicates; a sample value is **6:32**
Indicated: **10:20**
